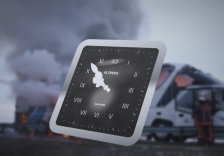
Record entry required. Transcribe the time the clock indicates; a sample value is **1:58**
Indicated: **9:52**
